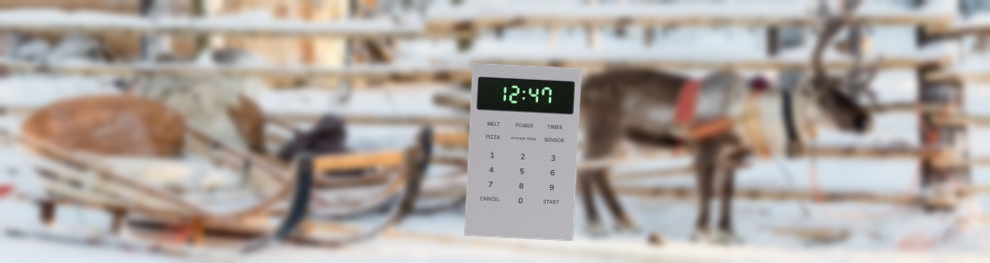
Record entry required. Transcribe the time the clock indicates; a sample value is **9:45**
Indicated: **12:47**
